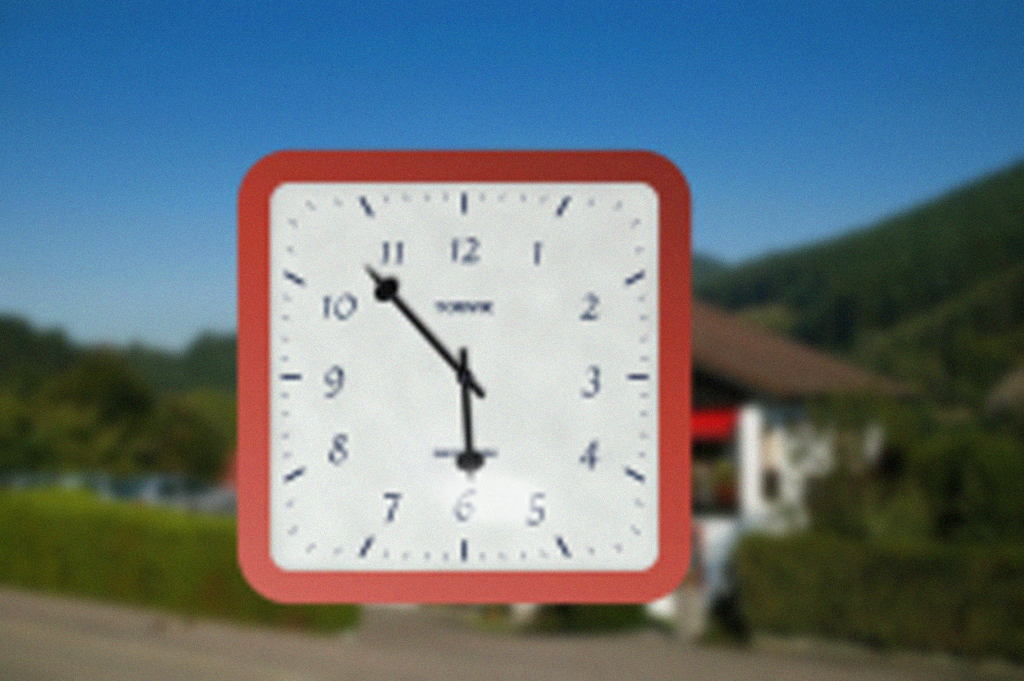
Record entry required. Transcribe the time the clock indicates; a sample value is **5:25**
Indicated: **5:53**
